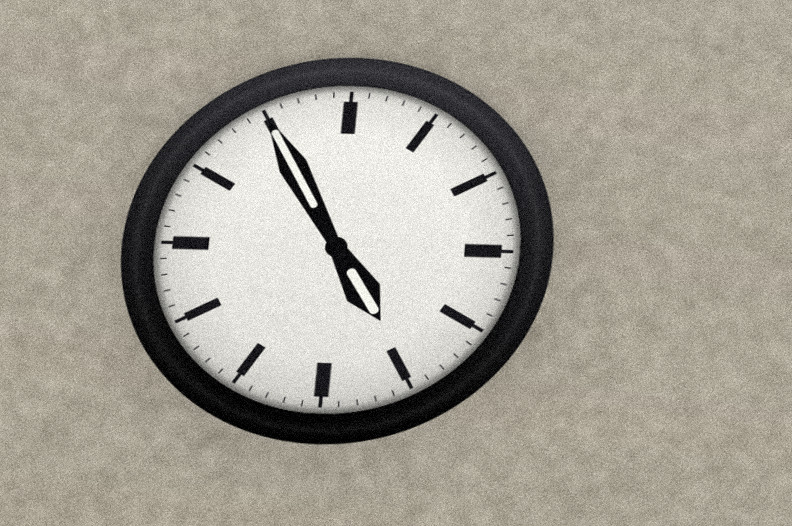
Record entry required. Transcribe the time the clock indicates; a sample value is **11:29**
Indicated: **4:55**
